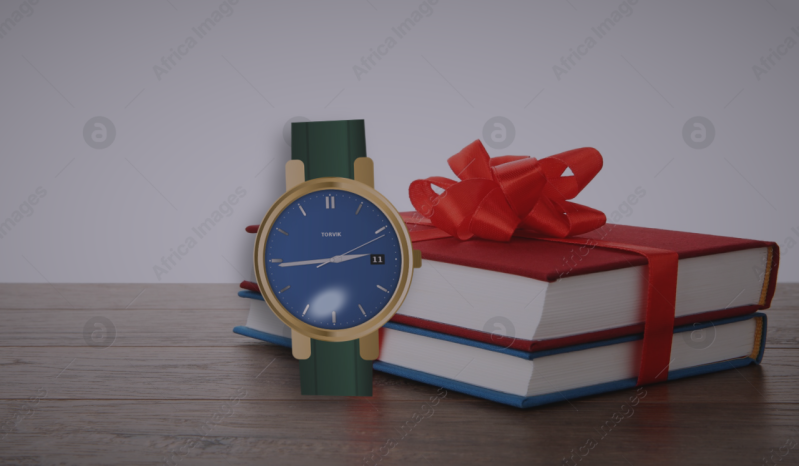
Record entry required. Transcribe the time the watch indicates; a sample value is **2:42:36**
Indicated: **2:44:11**
